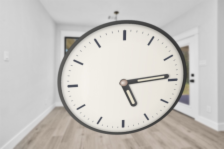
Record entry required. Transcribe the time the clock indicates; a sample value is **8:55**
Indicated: **5:14**
